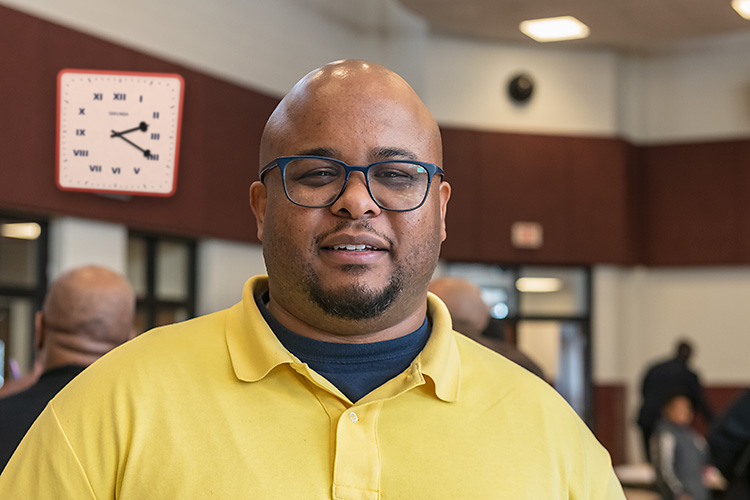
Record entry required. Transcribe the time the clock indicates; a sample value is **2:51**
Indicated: **2:20**
